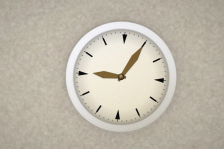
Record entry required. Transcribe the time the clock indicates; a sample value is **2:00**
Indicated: **9:05**
